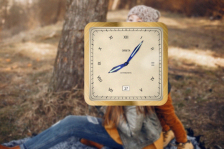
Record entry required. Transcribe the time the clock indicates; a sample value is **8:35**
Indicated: **8:06**
